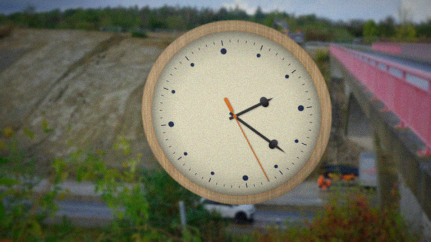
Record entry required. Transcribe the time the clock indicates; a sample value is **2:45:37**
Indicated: **2:22:27**
